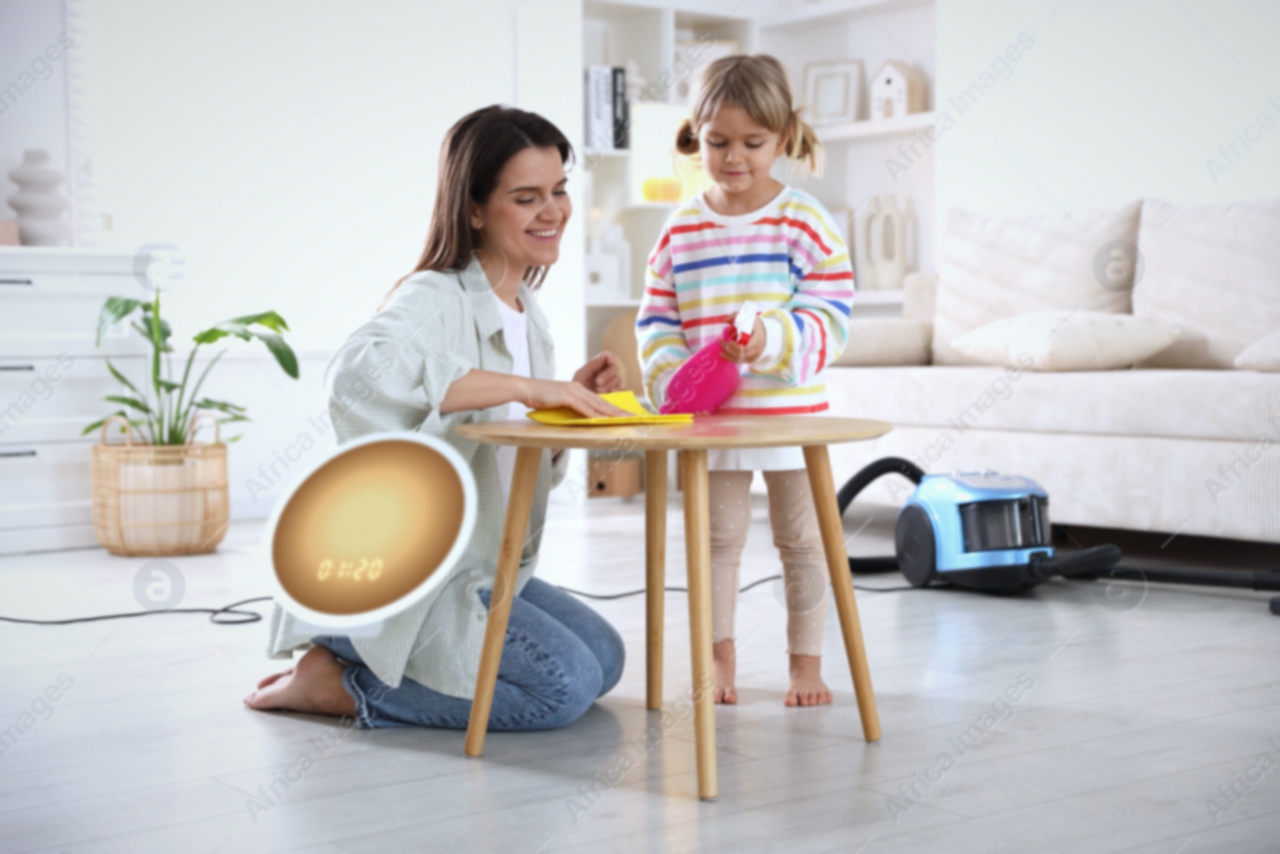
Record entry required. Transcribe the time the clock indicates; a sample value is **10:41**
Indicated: **1:20**
